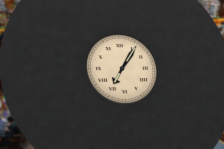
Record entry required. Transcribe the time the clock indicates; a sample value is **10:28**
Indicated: **7:06**
